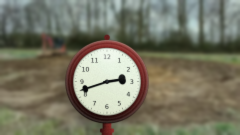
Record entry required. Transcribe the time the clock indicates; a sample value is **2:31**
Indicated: **2:42**
